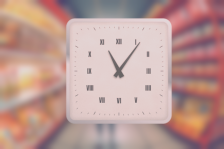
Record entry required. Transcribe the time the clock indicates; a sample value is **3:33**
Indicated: **11:06**
